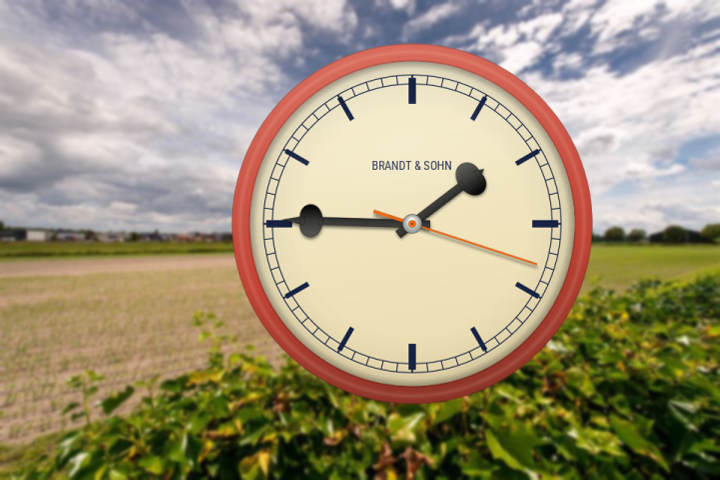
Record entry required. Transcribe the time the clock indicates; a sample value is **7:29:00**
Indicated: **1:45:18**
